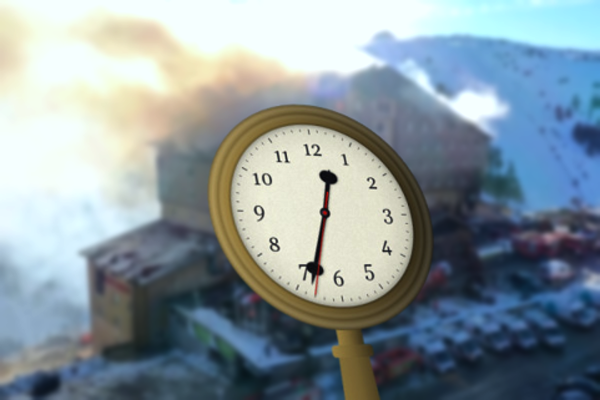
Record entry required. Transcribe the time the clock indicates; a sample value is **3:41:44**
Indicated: **12:33:33**
